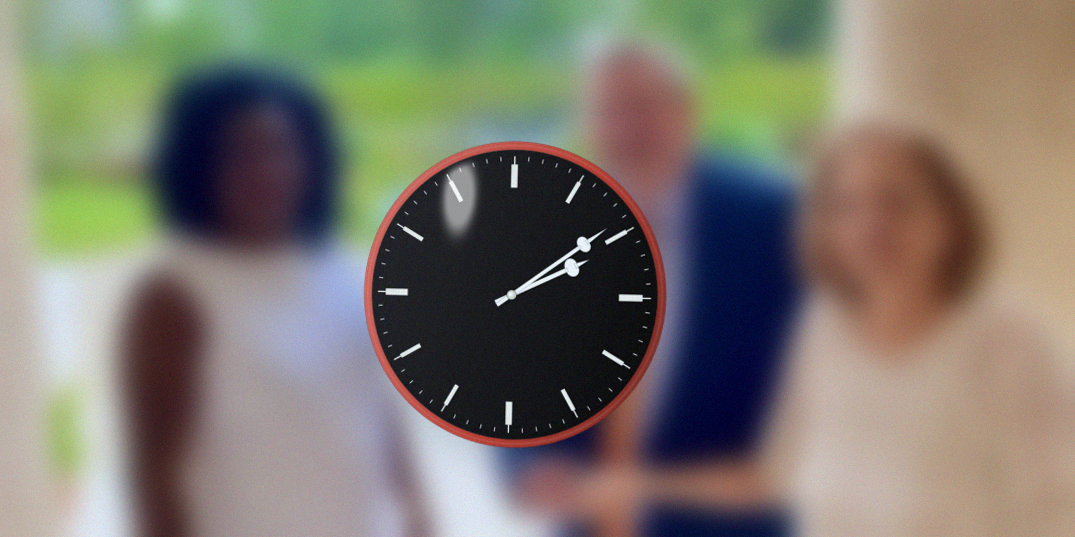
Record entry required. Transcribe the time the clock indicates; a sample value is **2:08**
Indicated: **2:09**
